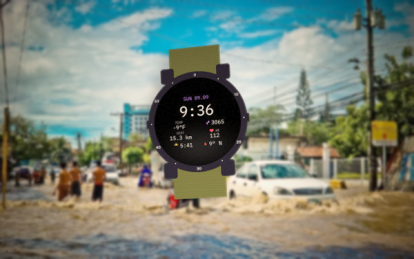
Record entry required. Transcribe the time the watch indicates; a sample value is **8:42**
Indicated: **9:36**
